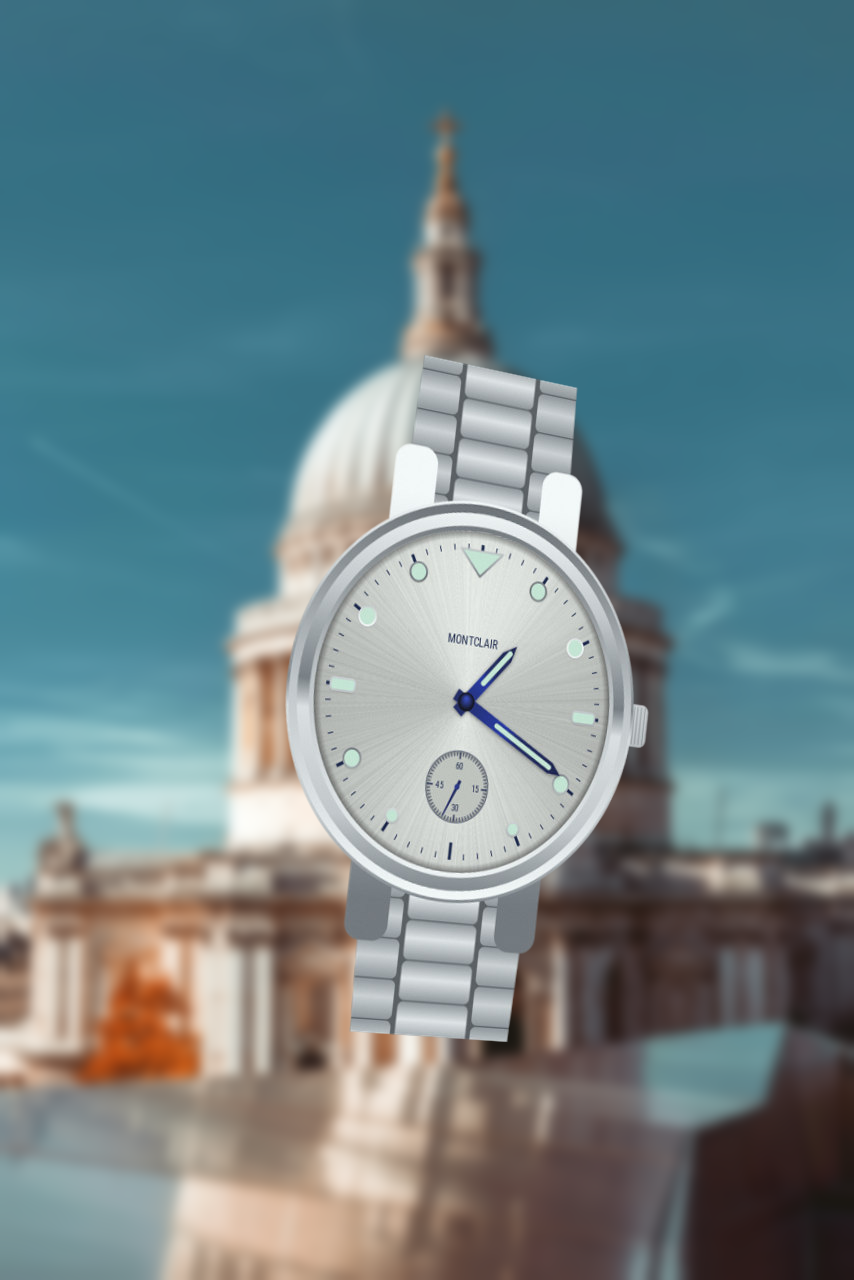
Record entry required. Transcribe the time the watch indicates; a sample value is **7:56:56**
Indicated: **1:19:34**
